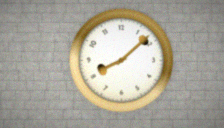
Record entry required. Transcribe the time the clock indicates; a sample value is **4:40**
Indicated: **8:08**
